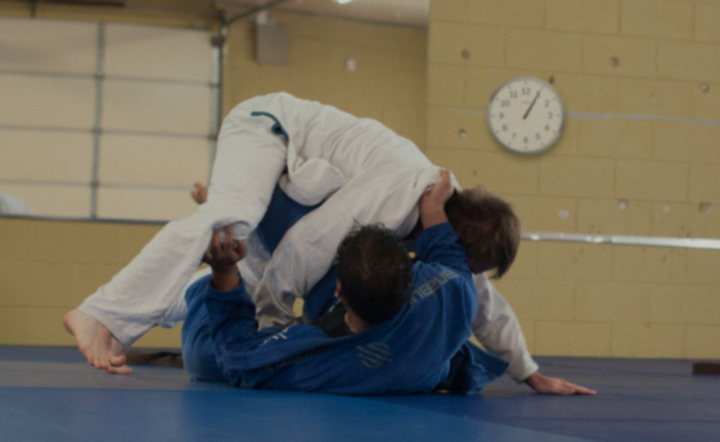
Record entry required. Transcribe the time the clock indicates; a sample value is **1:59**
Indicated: **1:05**
